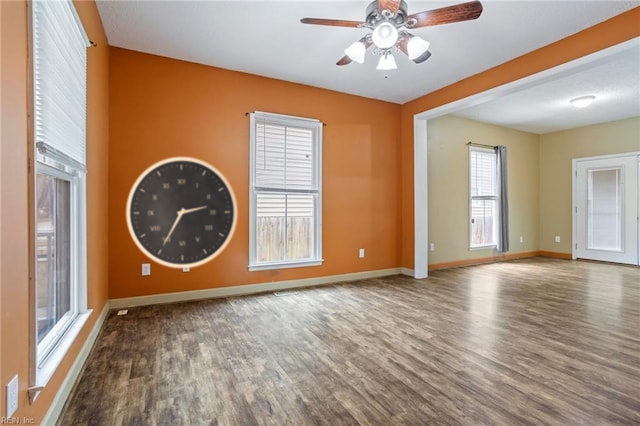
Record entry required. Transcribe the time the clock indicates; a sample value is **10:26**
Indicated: **2:35**
